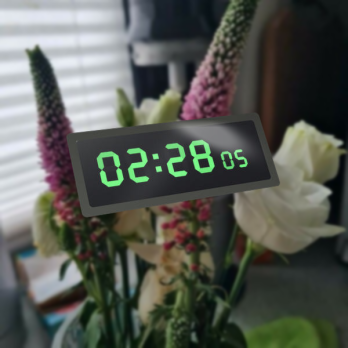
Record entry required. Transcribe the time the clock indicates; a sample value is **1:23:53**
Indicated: **2:28:05**
